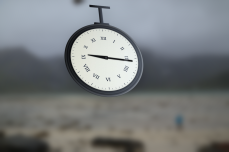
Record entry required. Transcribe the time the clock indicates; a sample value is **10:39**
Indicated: **9:16**
